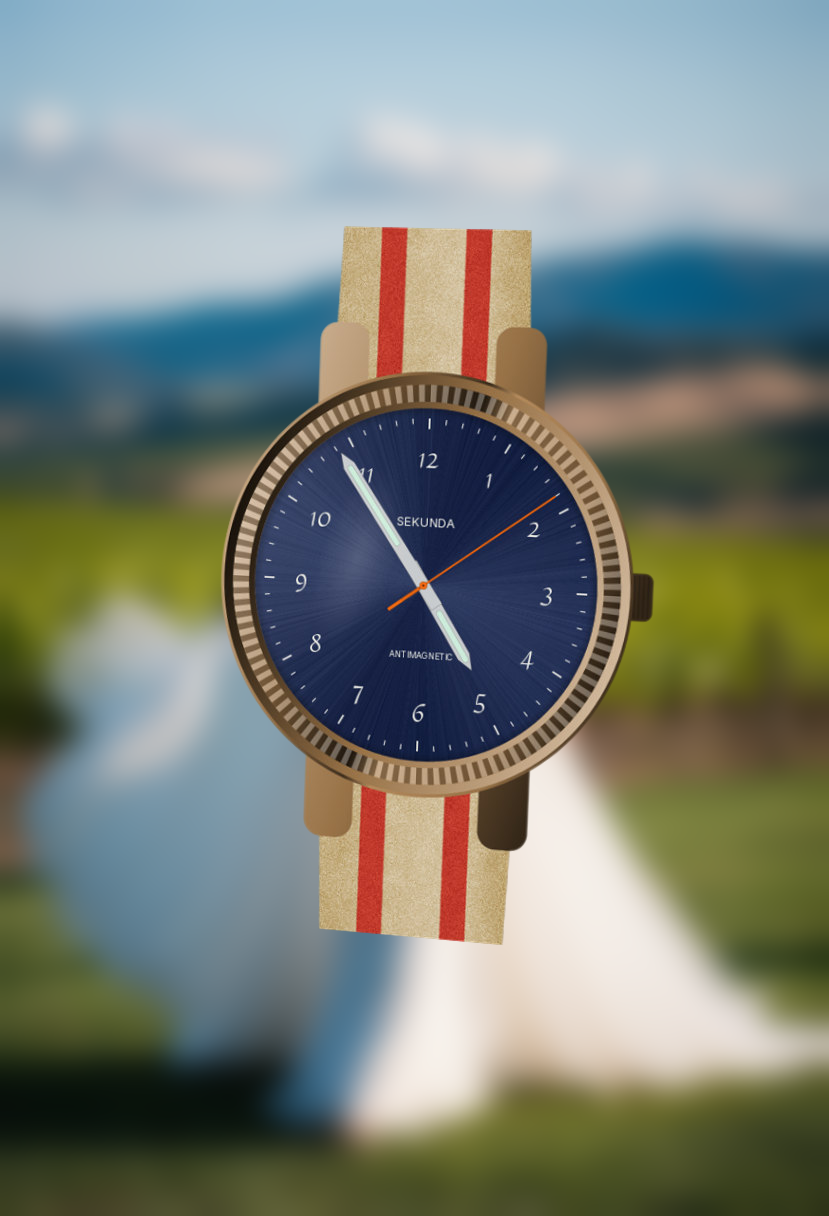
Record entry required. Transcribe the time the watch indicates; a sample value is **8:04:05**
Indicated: **4:54:09**
